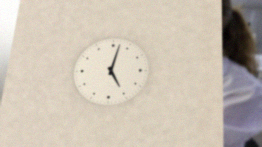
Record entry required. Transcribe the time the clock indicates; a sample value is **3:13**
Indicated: **5:02**
